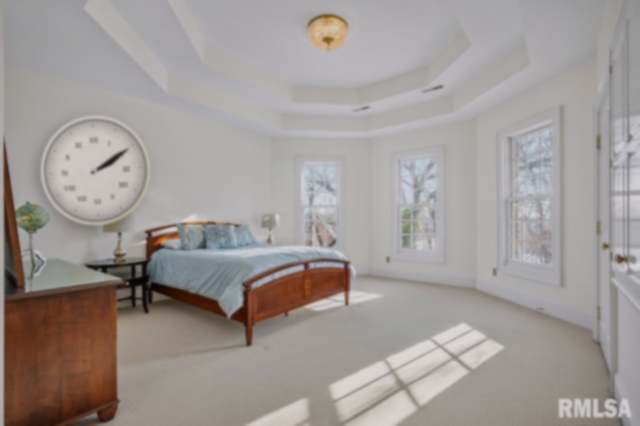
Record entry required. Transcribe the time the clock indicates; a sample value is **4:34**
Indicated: **2:10**
